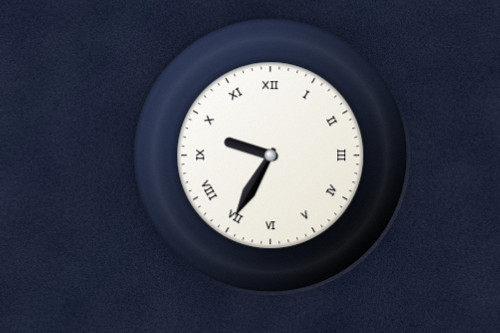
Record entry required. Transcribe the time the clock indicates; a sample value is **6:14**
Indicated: **9:35**
